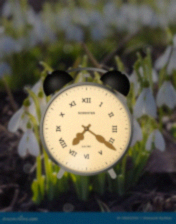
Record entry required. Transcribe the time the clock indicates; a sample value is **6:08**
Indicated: **7:21**
